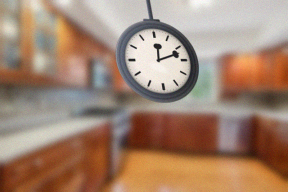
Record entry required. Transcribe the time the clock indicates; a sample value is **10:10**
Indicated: **12:12**
